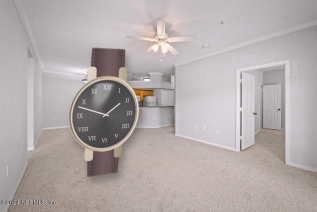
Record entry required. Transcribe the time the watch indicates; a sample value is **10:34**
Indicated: **1:48**
